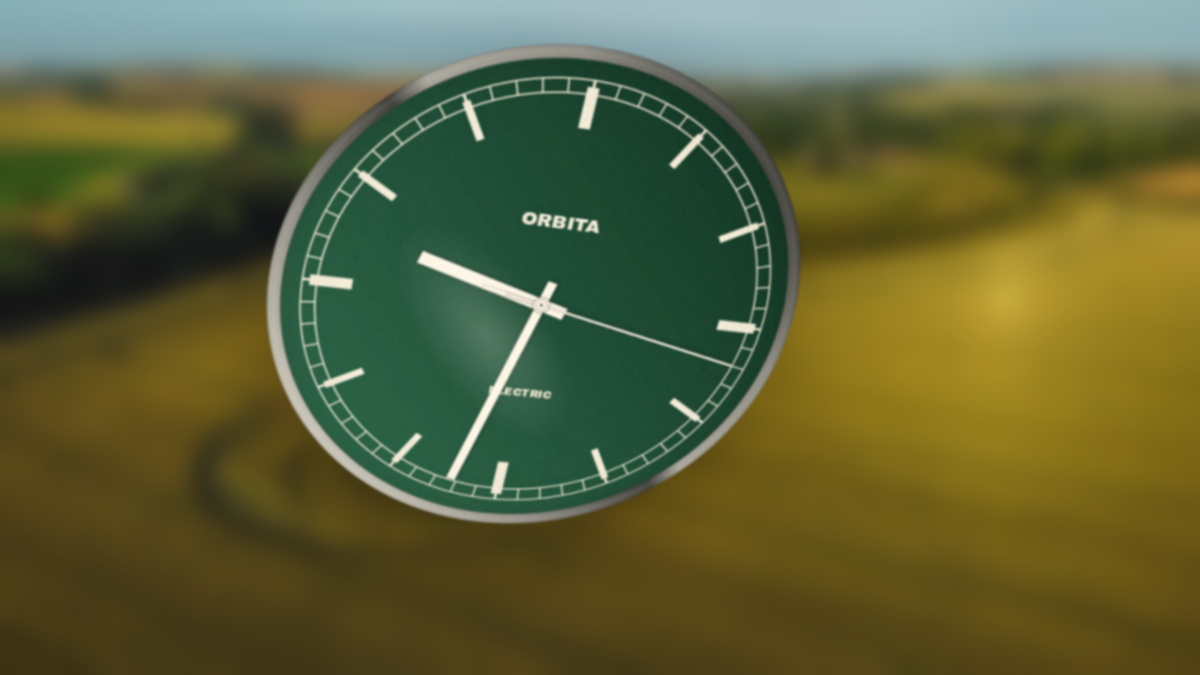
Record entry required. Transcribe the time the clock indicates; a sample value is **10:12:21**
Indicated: **9:32:17**
